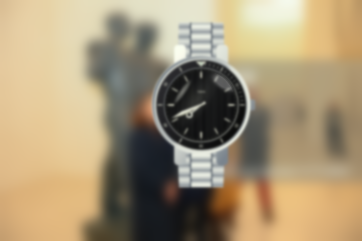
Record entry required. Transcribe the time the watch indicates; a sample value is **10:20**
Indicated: **7:41**
